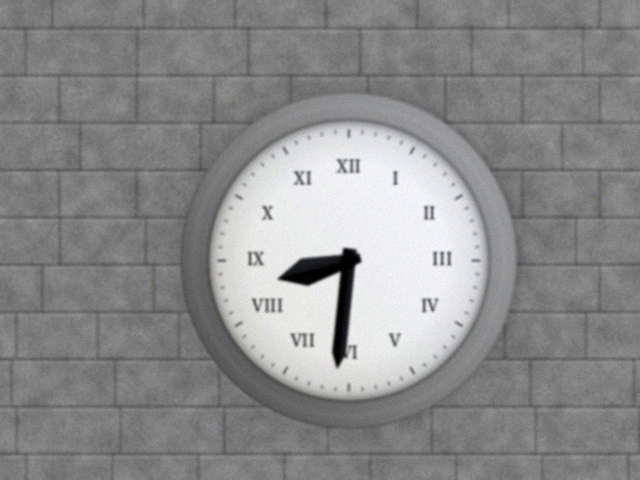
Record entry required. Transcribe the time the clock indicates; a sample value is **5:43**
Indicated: **8:31**
